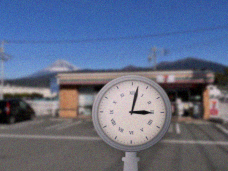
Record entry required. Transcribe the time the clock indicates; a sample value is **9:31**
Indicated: **3:02**
